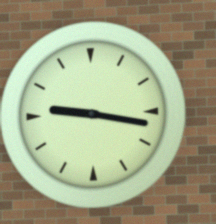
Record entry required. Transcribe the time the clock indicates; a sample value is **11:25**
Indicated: **9:17**
